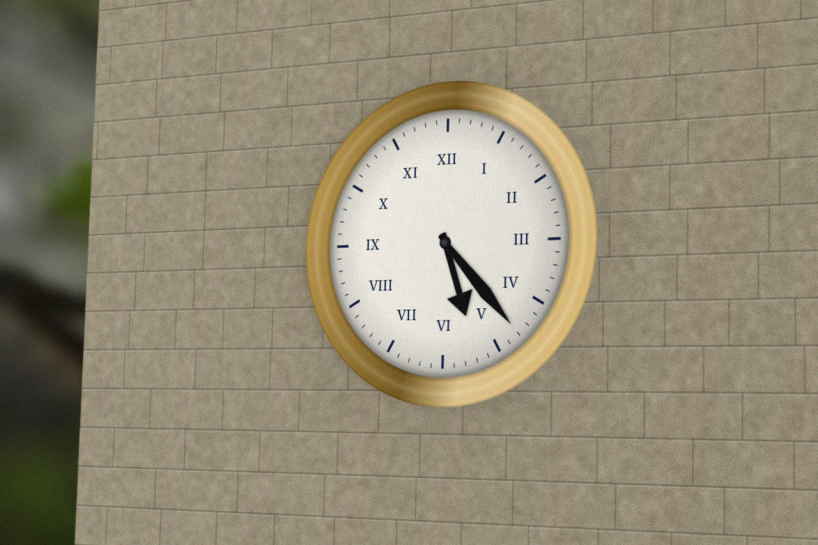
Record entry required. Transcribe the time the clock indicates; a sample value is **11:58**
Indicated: **5:23**
